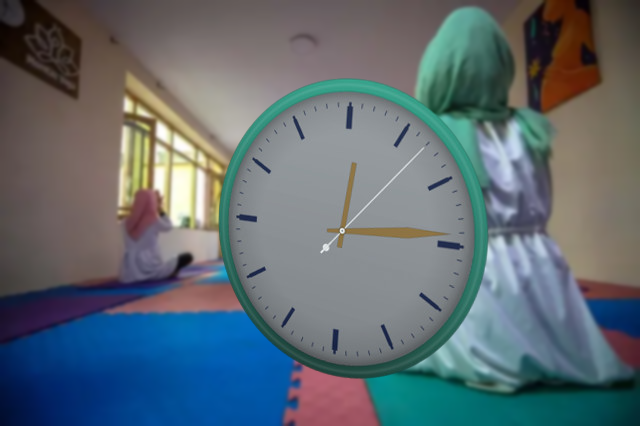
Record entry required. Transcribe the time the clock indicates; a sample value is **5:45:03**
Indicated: **12:14:07**
